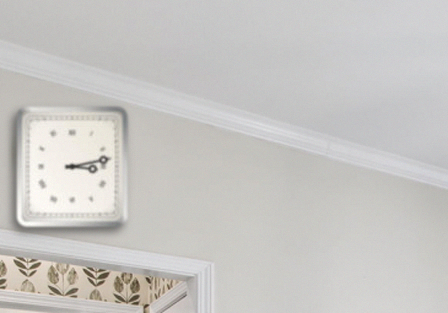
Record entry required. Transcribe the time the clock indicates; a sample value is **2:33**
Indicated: **3:13**
